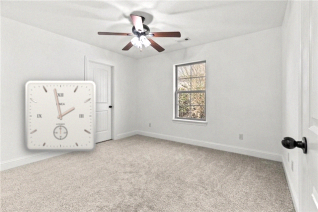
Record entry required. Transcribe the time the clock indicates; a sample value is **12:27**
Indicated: **1:58**
